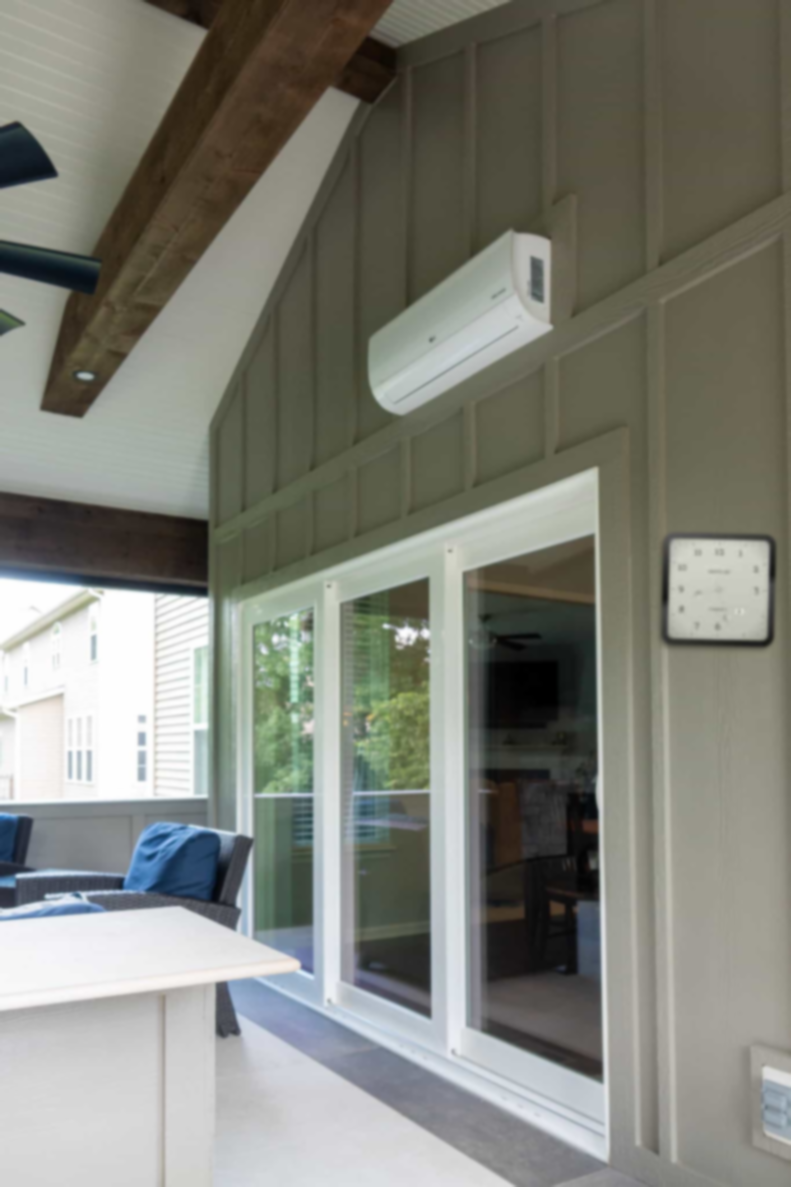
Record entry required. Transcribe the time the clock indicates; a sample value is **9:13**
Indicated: **8:27**
